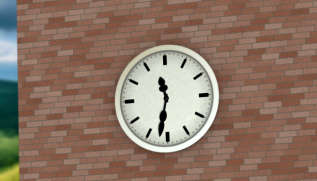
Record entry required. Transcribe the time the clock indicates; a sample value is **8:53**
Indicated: **11:32**
